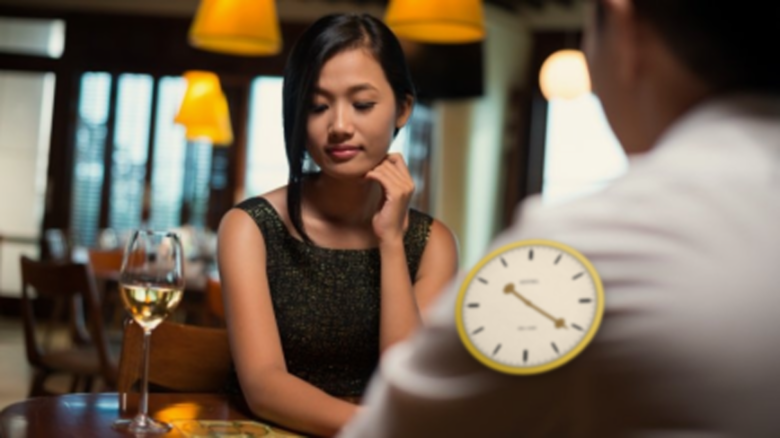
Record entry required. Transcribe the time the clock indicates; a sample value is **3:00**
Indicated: **10:21**
